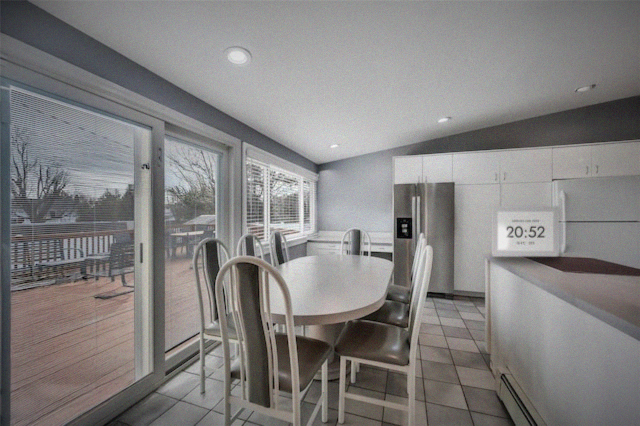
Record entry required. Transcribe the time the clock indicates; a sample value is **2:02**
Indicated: **20:52**
